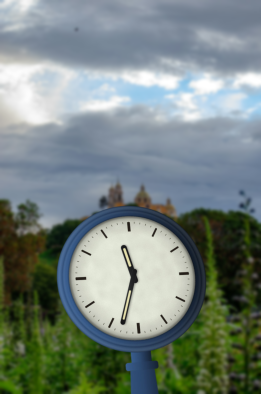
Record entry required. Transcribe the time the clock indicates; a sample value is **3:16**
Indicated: **11:33**
